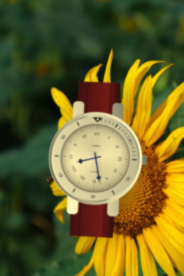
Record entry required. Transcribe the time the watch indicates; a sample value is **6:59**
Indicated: **8:28**
